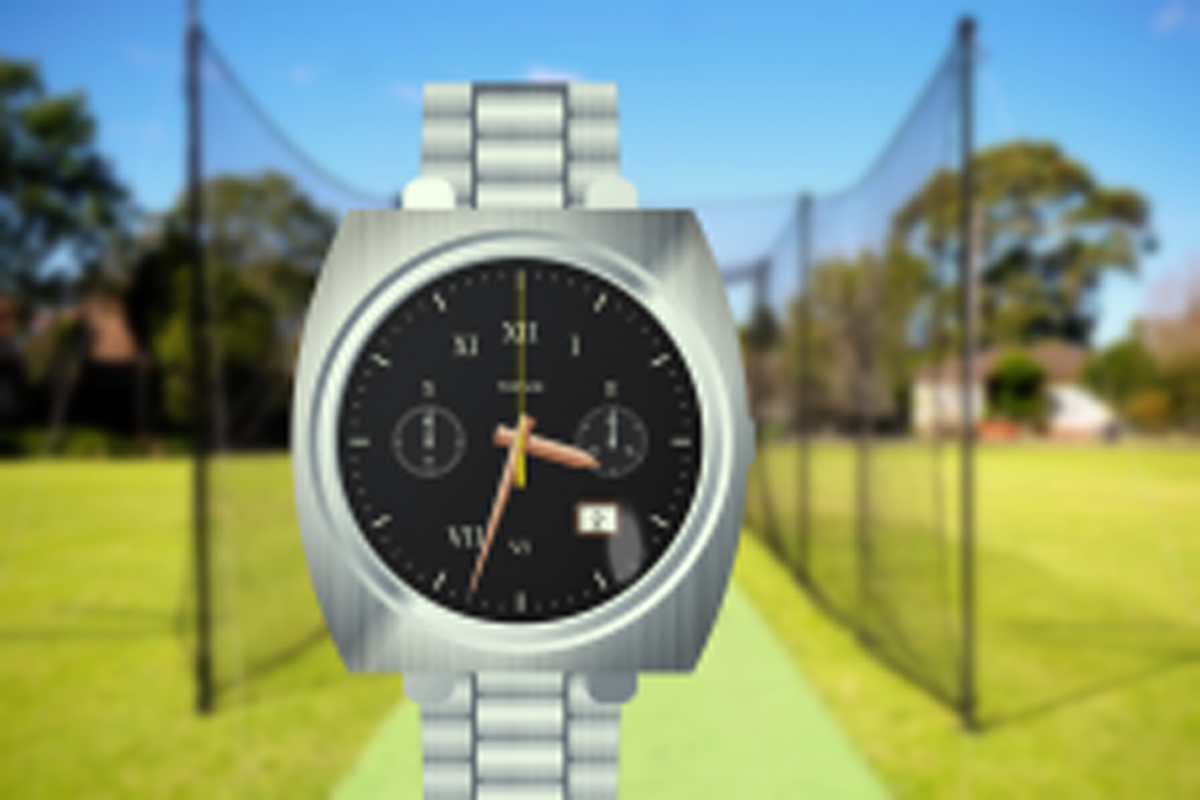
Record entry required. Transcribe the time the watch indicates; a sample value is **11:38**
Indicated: **3:33**
